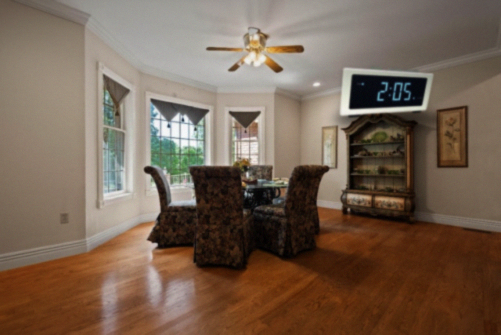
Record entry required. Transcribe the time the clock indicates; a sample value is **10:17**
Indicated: **2:05**
